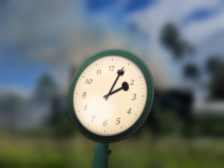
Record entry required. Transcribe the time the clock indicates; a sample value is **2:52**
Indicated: **2:04**
